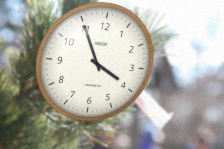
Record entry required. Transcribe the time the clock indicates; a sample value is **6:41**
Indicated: **3:55**
